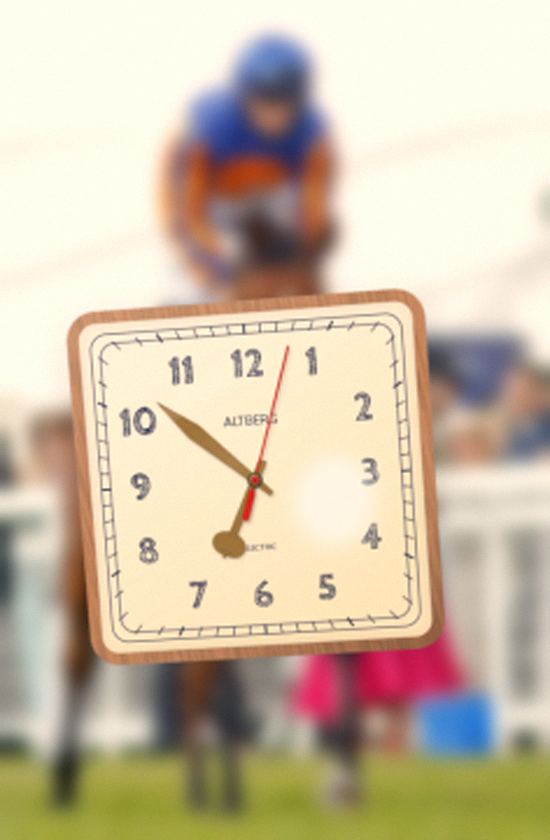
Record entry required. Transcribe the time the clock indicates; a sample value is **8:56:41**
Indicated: **6:52:03**
